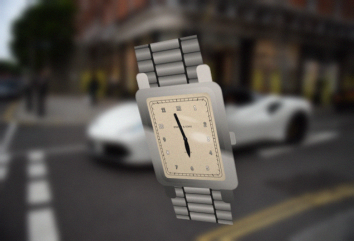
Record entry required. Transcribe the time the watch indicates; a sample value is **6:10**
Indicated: **5:58**
